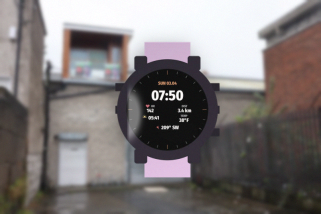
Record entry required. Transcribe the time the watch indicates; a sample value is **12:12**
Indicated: **7:50**
